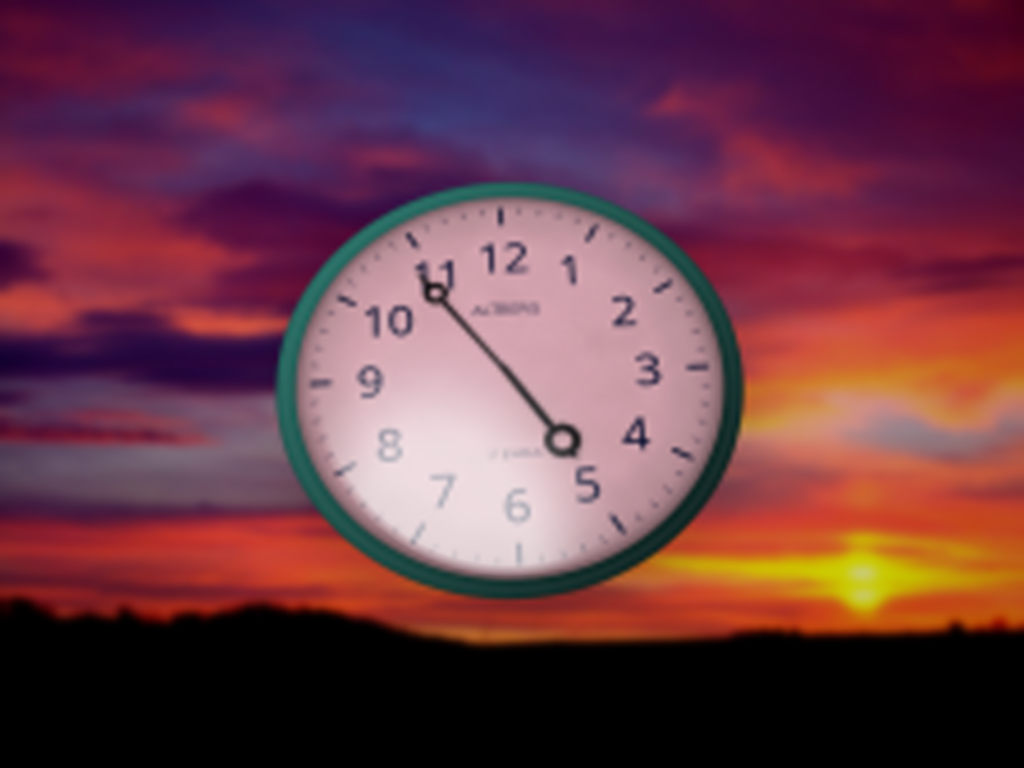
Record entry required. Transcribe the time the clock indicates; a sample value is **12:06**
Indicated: **4:54**
